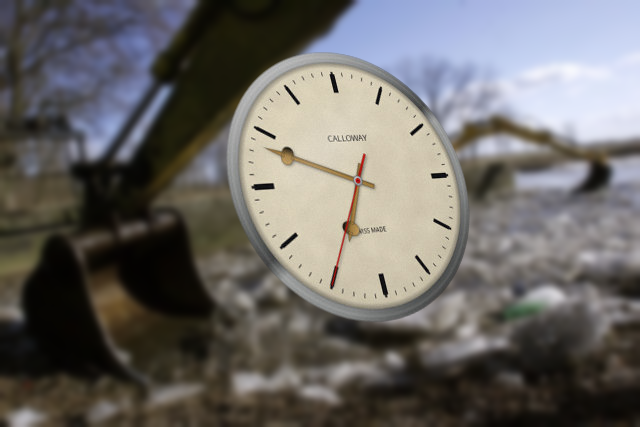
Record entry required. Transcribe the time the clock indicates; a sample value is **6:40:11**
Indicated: **6:48:35**
